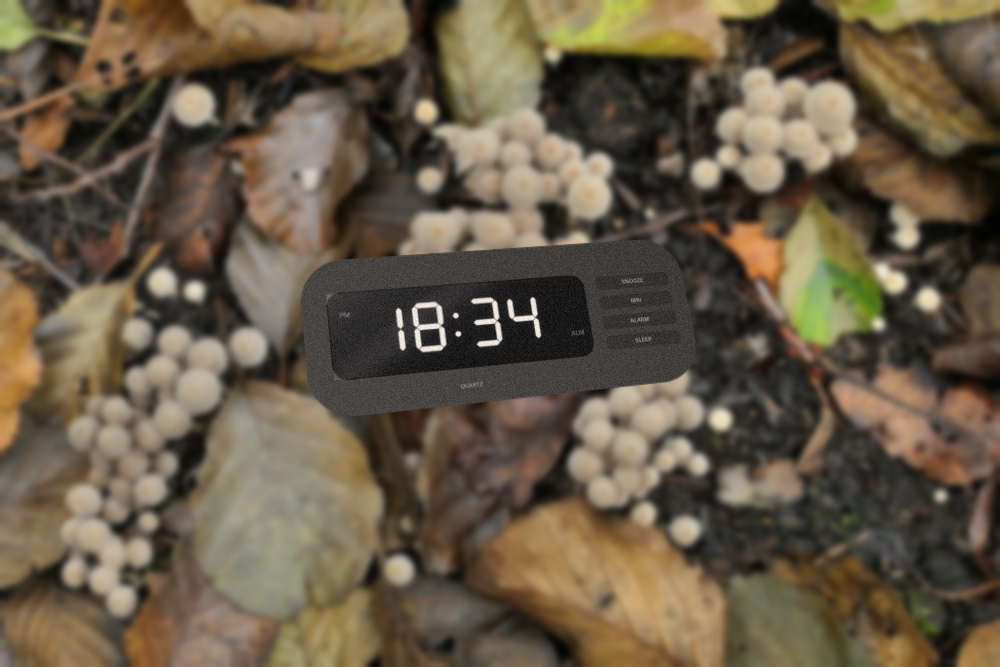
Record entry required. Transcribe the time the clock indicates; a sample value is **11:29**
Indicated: **18:34**
